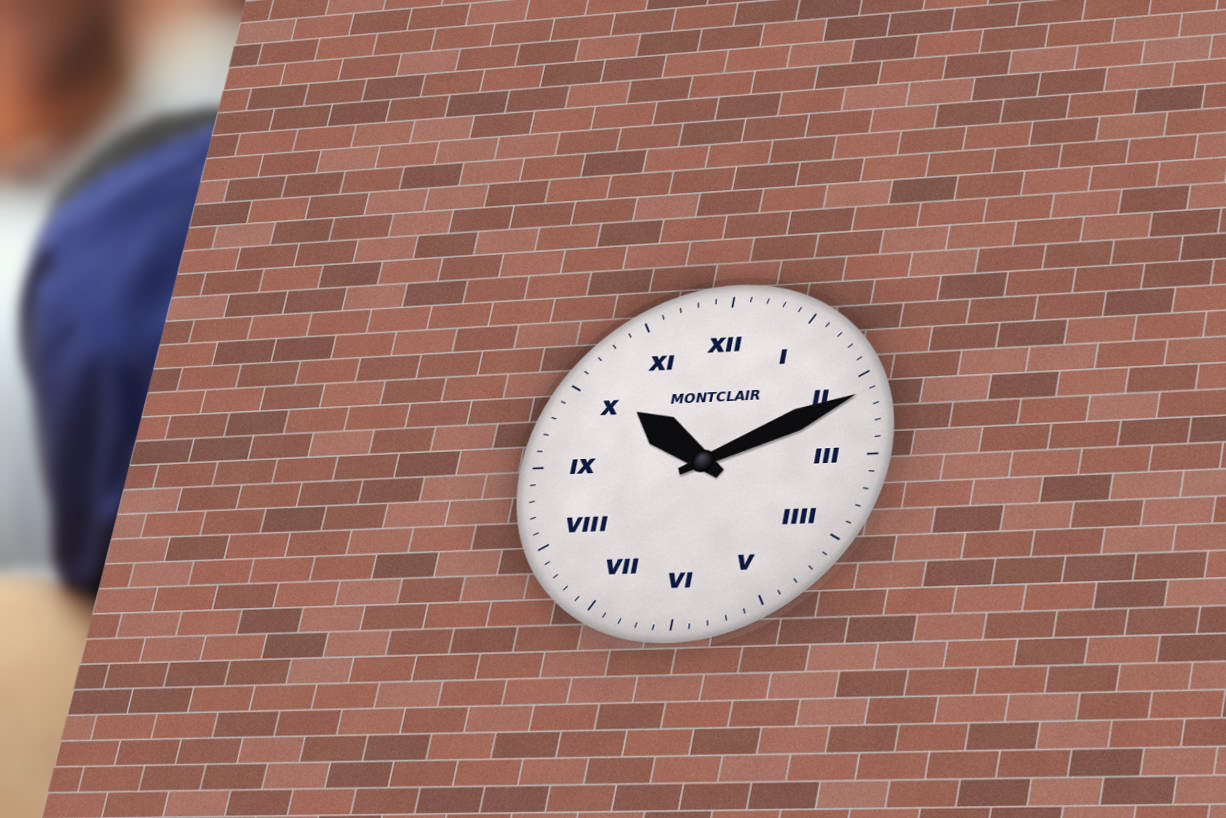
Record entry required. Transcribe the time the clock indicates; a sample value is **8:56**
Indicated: **10:11**
